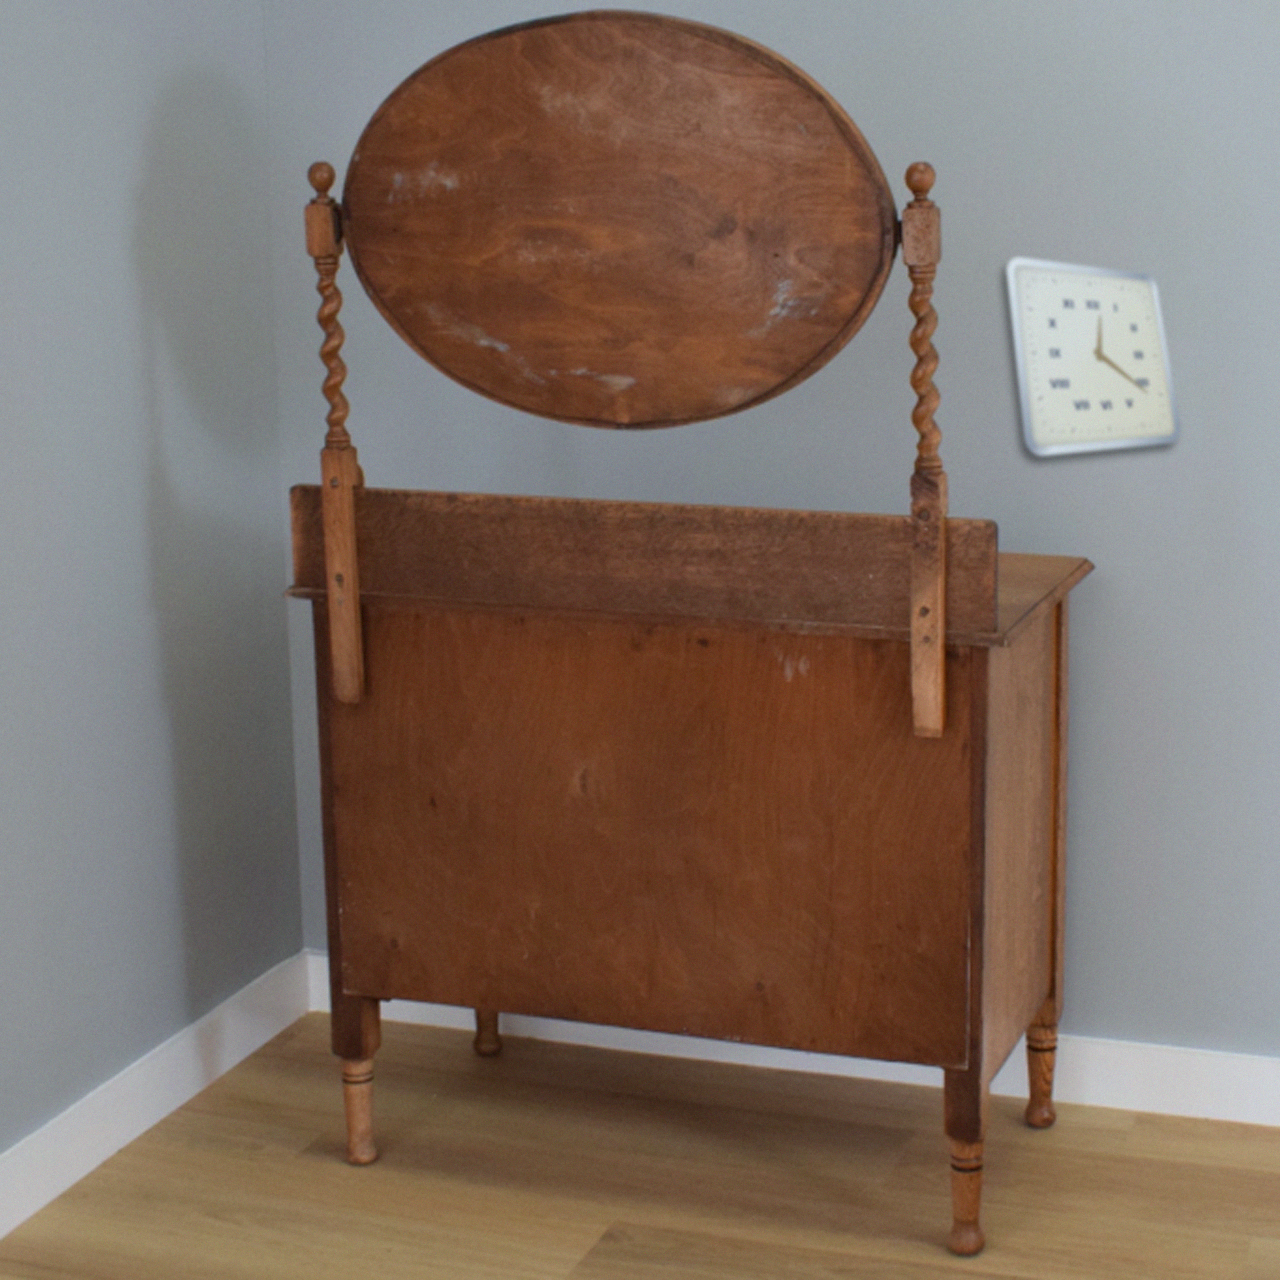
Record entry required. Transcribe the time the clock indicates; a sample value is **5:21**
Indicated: **12:21**
